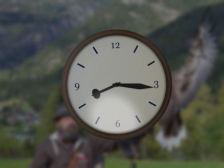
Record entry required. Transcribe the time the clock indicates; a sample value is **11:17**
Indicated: **8:16**
